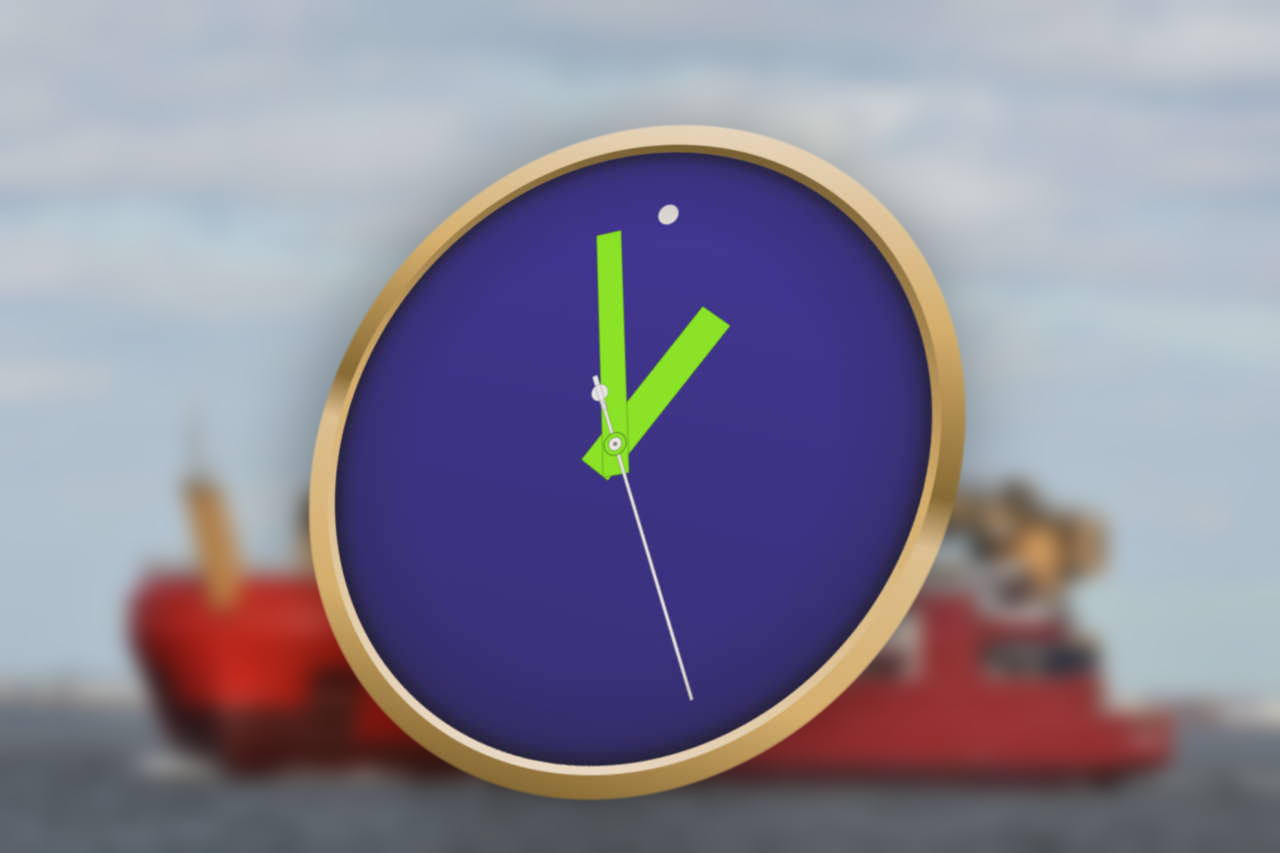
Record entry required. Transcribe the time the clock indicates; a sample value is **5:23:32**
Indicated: **12:57:25**
